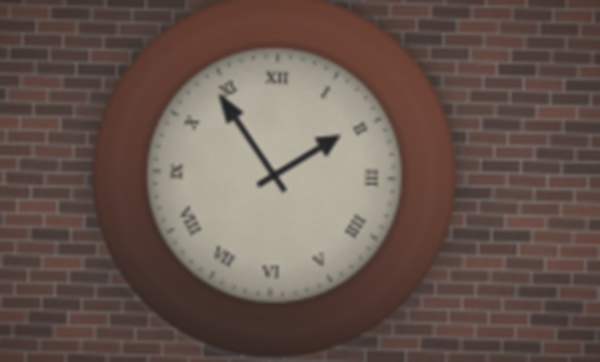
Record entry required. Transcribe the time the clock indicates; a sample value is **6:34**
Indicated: **1:54**
